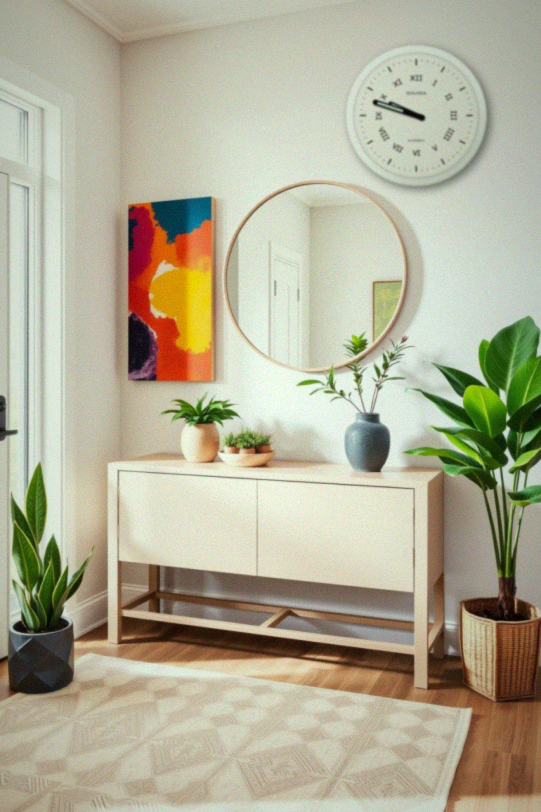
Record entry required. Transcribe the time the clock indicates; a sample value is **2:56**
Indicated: **9:48**
